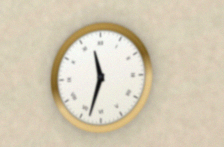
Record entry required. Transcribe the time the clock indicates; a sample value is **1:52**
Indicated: **11:33**
